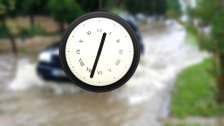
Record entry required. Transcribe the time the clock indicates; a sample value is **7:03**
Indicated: **12:33**
